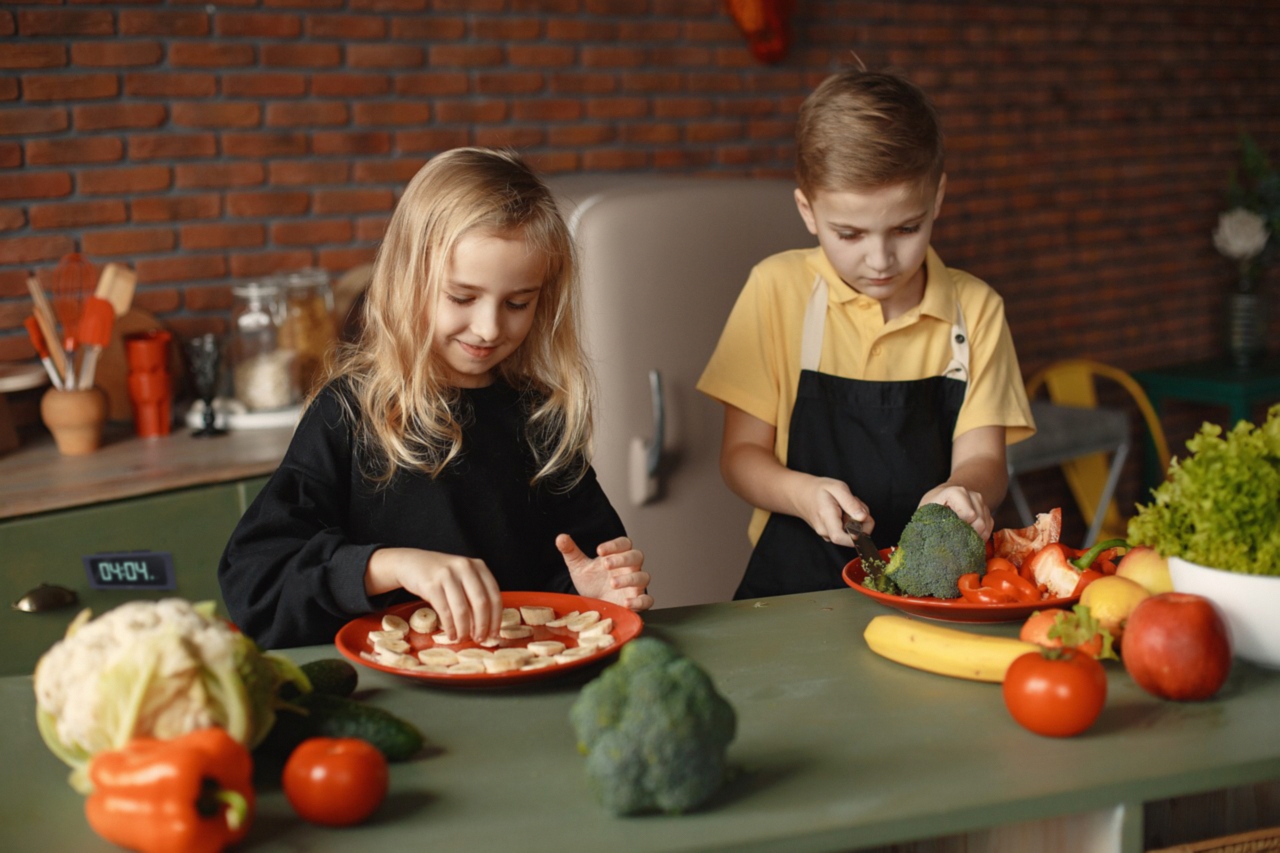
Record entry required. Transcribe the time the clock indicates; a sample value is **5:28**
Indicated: **4:04**
